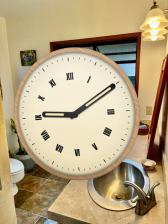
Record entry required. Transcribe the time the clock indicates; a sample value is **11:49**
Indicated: **9:10**
